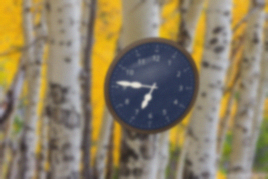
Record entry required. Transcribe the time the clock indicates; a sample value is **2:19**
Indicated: **6:46**
